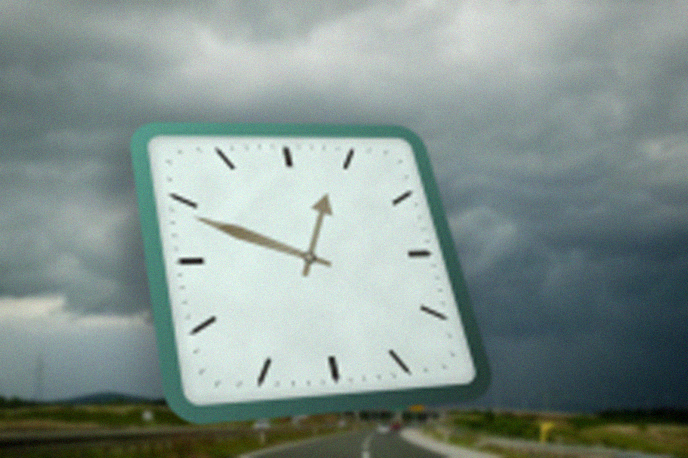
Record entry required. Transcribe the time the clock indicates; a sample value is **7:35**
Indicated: **12:49**
